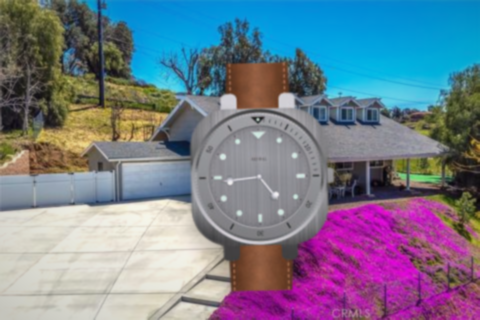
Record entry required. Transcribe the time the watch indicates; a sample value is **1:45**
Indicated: **4:44**
